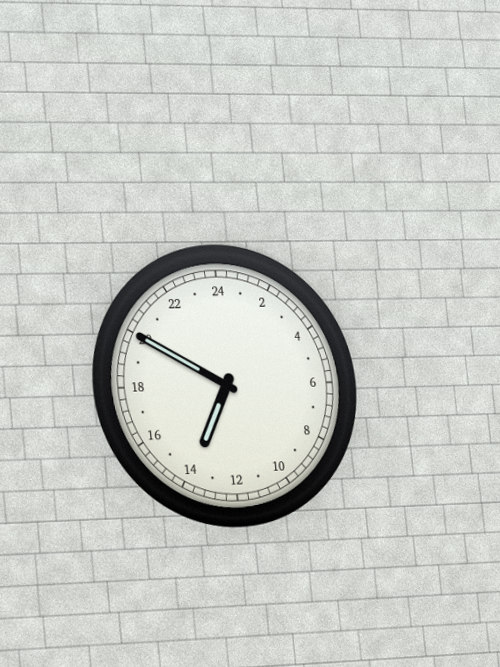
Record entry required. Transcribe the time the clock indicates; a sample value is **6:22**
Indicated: **13:50**
